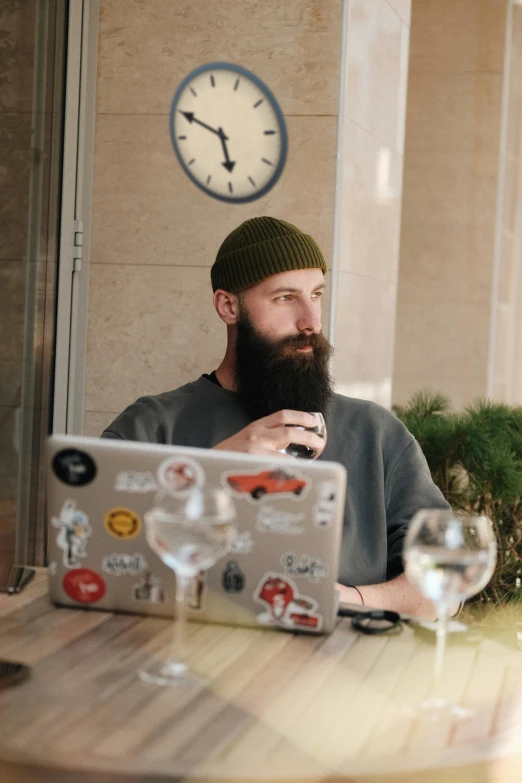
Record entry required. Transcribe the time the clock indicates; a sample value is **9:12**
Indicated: **5:50**
